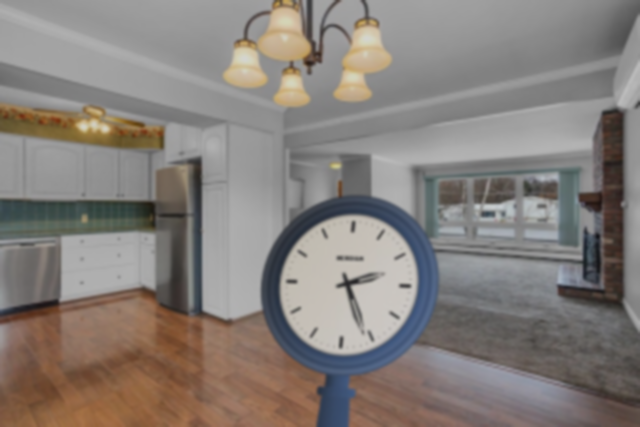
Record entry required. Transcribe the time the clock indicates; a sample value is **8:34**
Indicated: **2:26**
